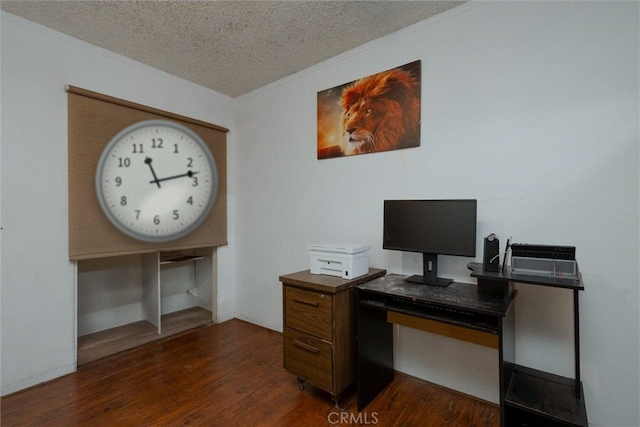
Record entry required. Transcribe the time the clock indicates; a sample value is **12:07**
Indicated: **11:13**
